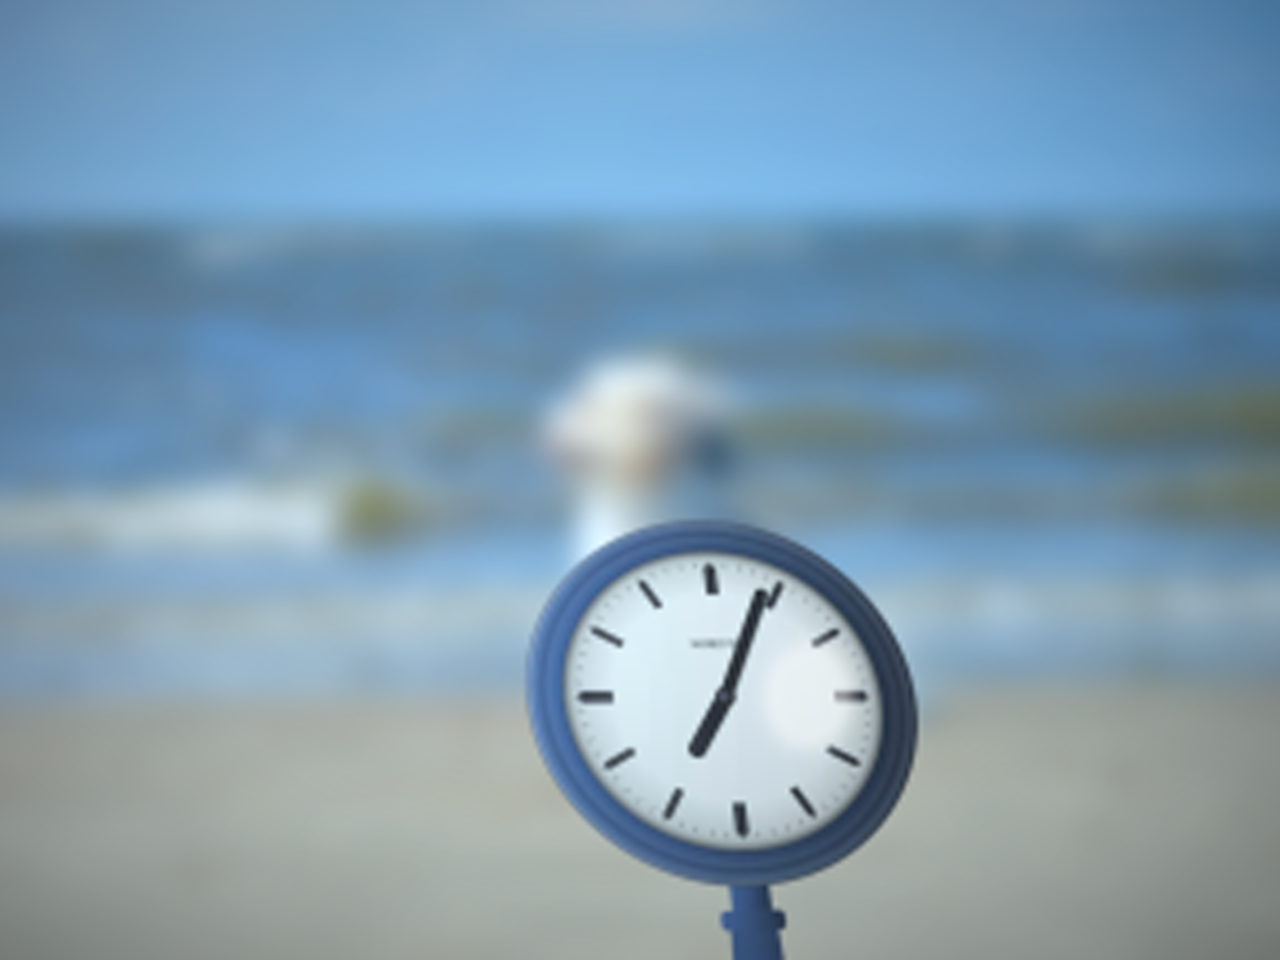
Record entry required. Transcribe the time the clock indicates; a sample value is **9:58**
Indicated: **7:04**
